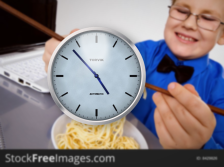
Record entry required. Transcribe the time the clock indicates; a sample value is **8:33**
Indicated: **4:53**
